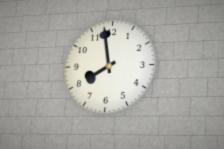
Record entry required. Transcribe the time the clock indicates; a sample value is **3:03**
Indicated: **7:58**
